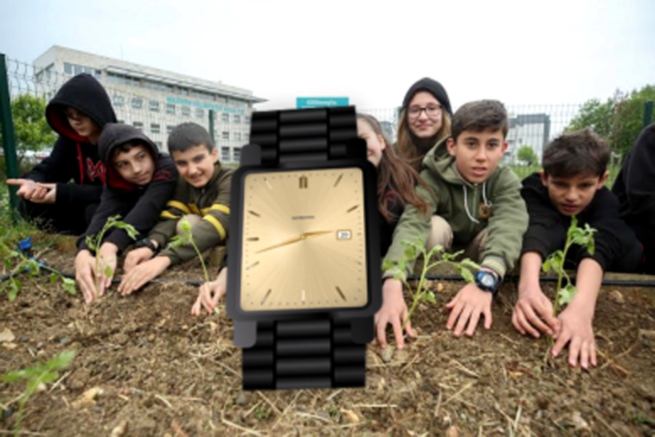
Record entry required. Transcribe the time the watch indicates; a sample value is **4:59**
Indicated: **2:42**
